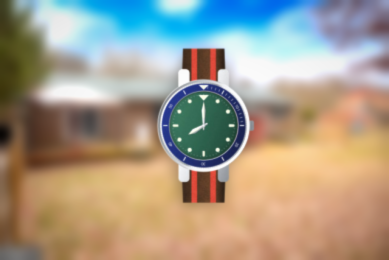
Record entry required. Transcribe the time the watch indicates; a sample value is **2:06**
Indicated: **8:00**
